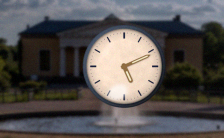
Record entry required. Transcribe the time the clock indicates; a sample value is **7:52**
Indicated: **5:11**
